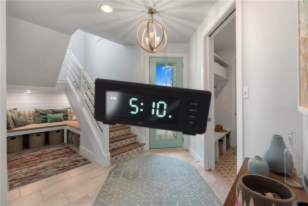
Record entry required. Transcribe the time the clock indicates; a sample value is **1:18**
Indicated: **5:10**
